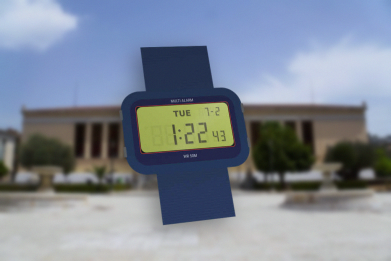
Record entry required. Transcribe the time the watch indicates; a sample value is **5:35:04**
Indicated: **1:22:43**
